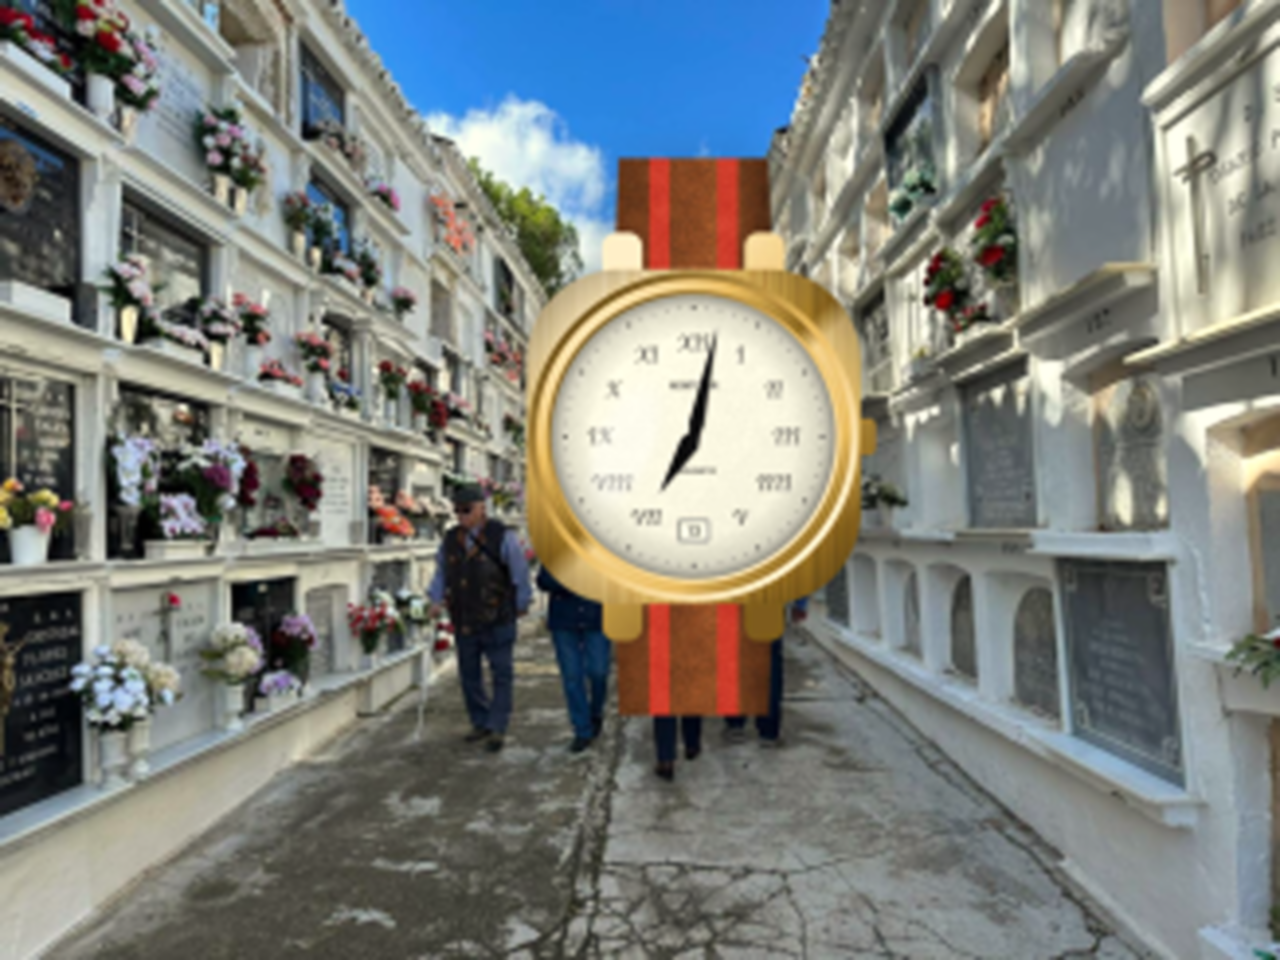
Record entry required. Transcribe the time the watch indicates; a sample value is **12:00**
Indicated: **7:02**
